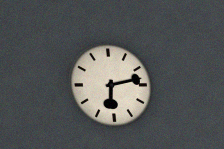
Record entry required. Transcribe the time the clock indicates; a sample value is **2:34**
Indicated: **6:13**
